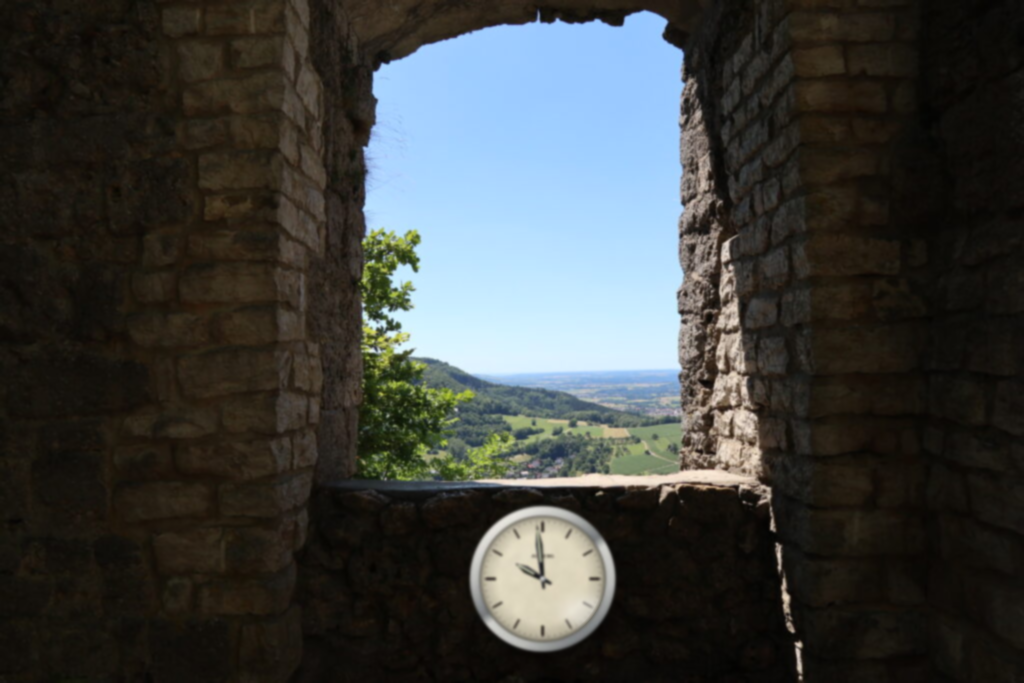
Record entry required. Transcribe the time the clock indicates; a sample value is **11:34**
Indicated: **9:59**
